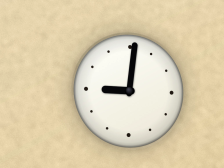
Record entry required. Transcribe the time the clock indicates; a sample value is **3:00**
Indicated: **9:01**
